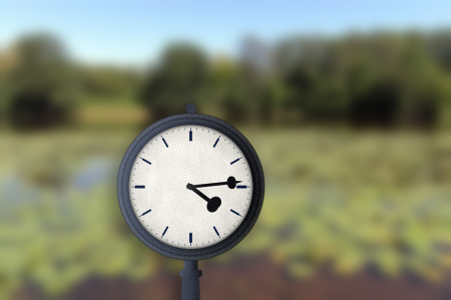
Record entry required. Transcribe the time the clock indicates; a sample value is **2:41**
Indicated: **4:14**
